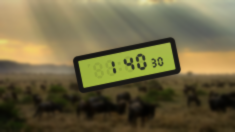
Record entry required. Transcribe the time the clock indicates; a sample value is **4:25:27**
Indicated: **1:40:30**
